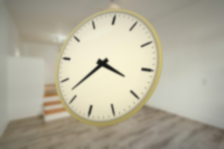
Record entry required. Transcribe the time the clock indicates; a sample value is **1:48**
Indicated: **3:37**
